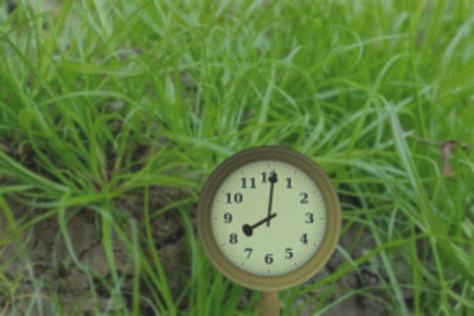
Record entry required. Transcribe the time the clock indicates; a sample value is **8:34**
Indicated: **8:01**
